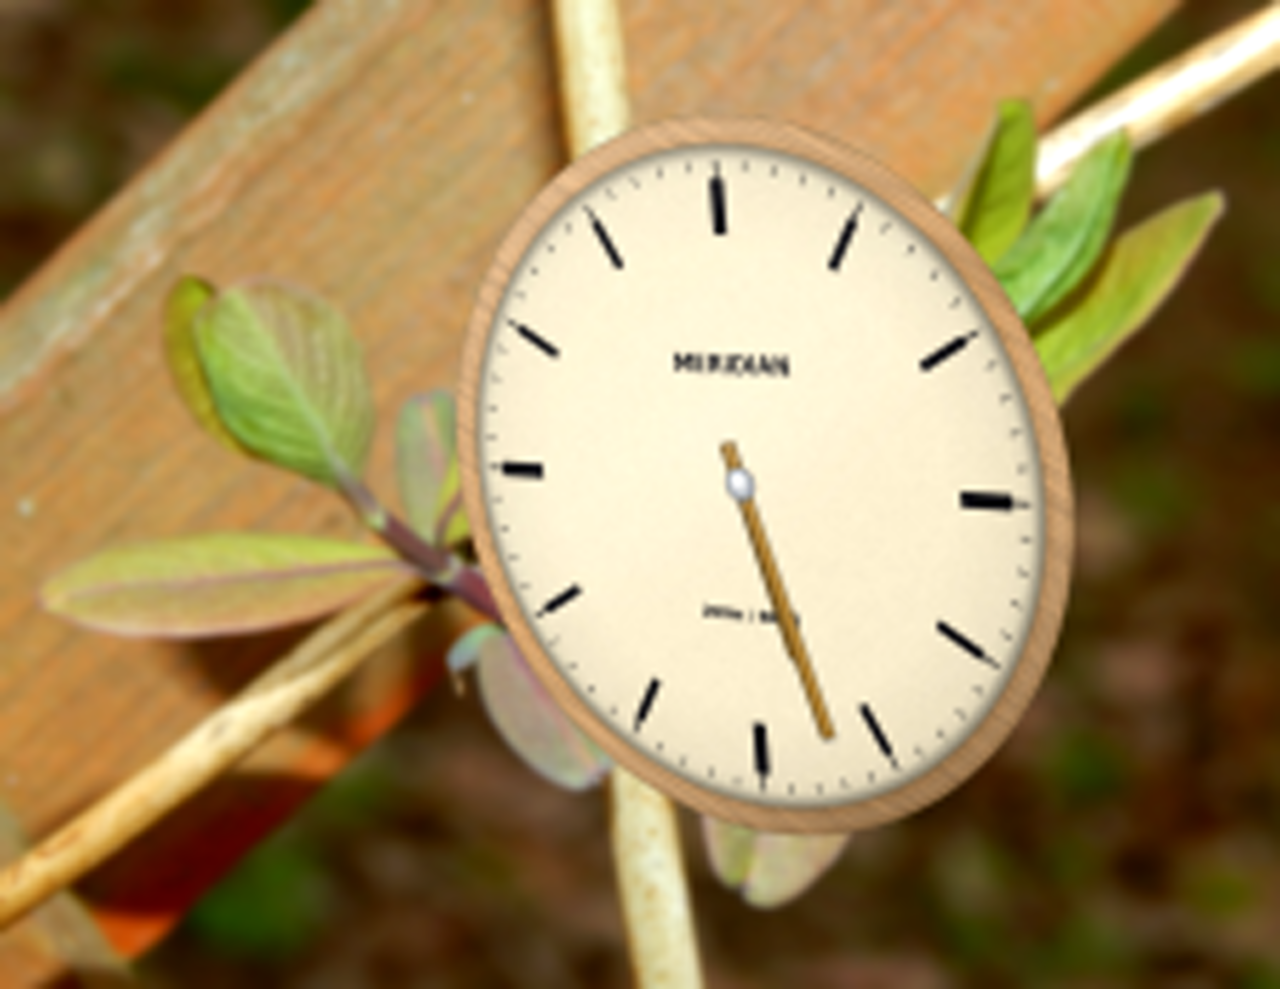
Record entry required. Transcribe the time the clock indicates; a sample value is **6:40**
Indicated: **5:27**
